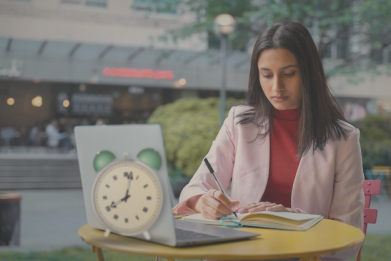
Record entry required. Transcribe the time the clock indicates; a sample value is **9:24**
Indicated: **8:02**
